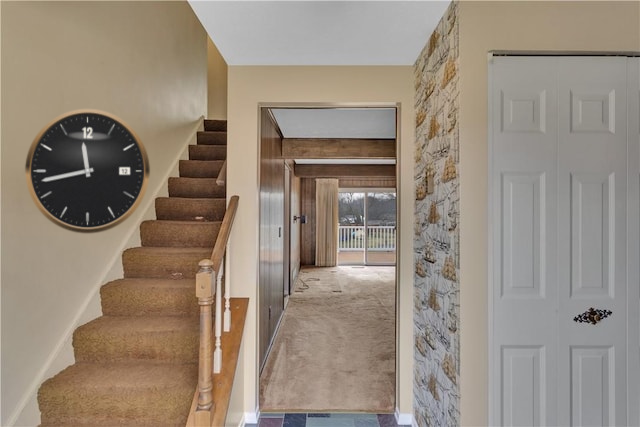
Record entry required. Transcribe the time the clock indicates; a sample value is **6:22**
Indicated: **11:43**
